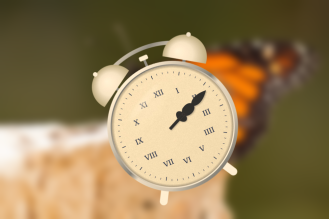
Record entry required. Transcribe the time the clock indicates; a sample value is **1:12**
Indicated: **2:11**
